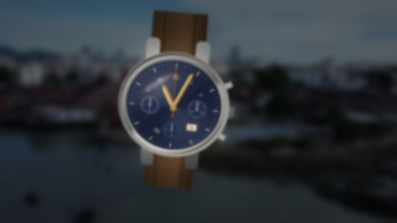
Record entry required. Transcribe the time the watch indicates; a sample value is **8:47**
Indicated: **11:04**
